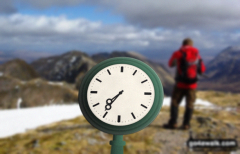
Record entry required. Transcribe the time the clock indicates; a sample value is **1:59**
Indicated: **7:36**
